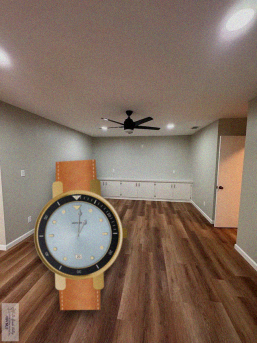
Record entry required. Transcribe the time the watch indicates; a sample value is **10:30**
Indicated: **1:01**
